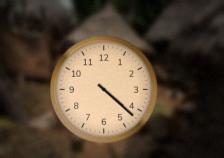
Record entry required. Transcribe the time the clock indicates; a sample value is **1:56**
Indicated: **4:22**
